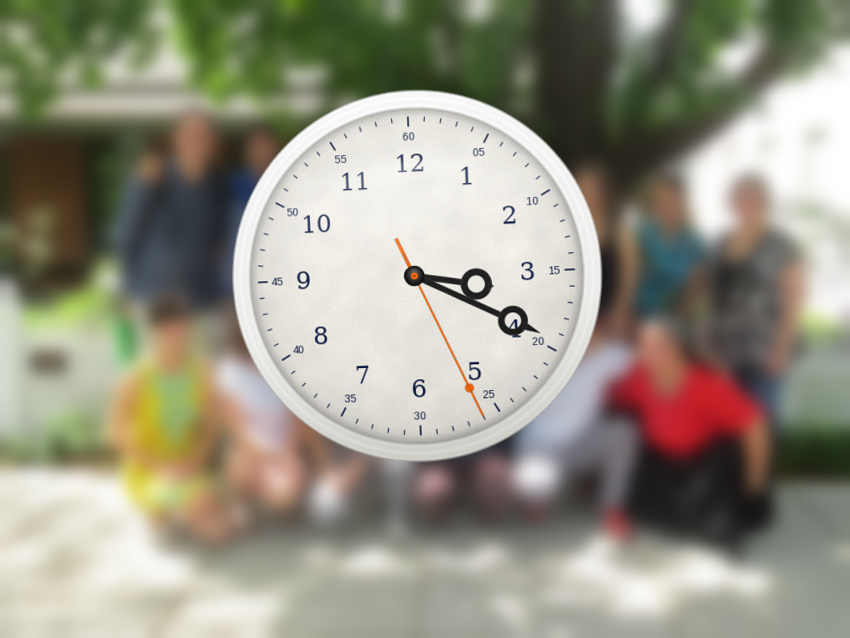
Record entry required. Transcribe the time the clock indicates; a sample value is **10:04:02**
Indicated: **3:19:26**
